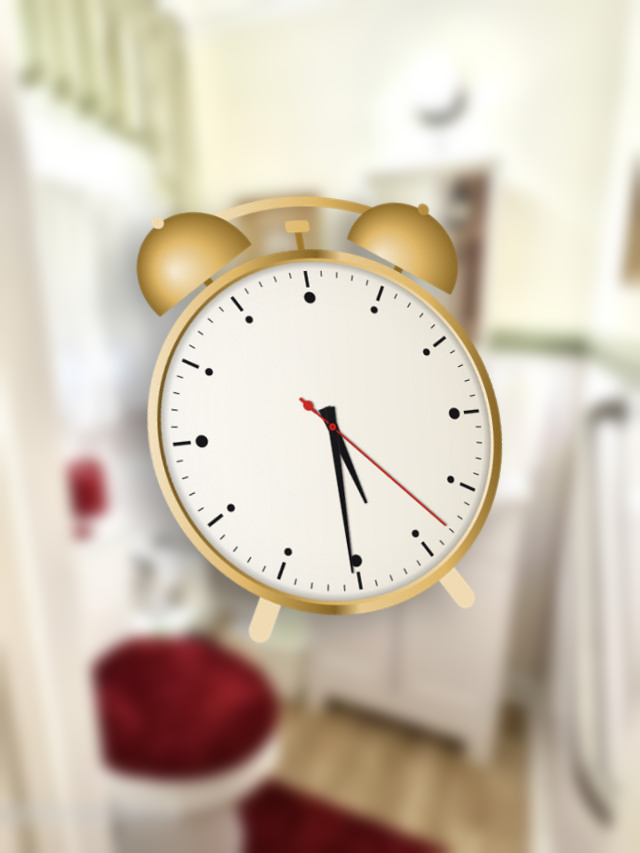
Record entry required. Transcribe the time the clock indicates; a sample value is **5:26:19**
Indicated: **5:30:23**
